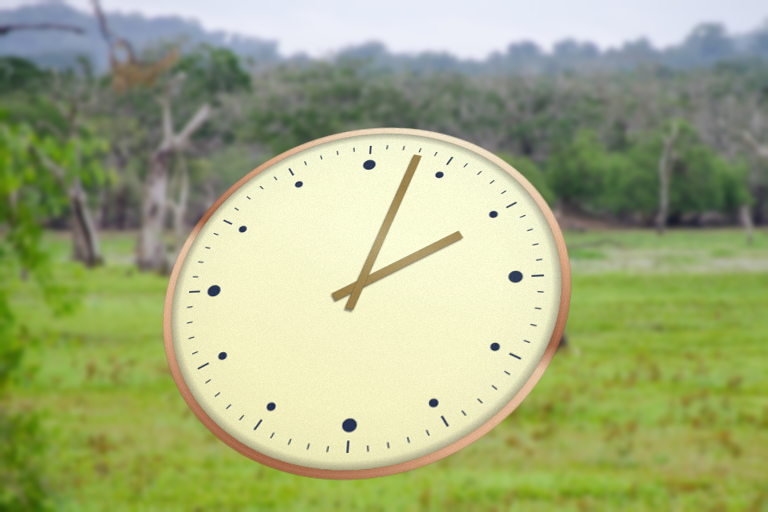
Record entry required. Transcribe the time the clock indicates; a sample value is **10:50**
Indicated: **2:03**
